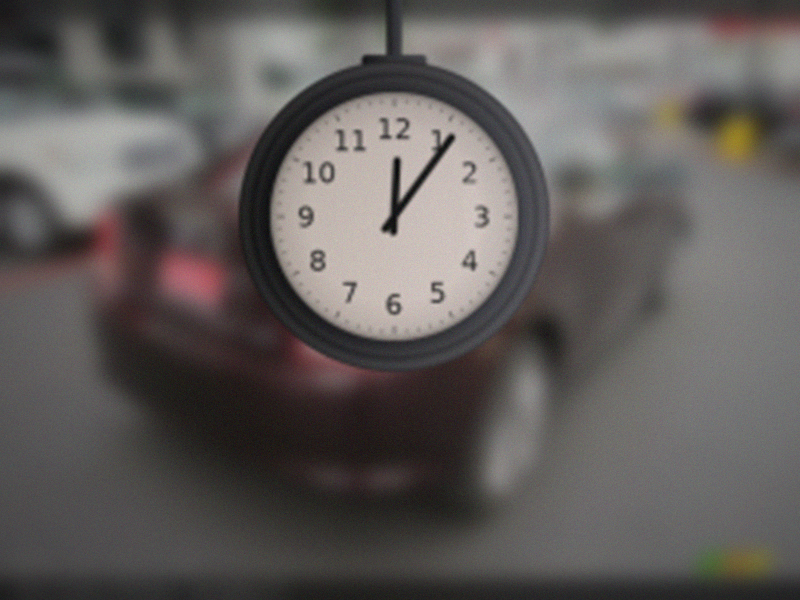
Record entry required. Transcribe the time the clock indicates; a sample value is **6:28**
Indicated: **12:06**
